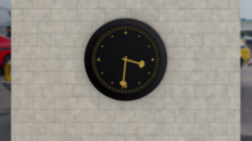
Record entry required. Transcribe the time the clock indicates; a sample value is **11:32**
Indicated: **3:31**
